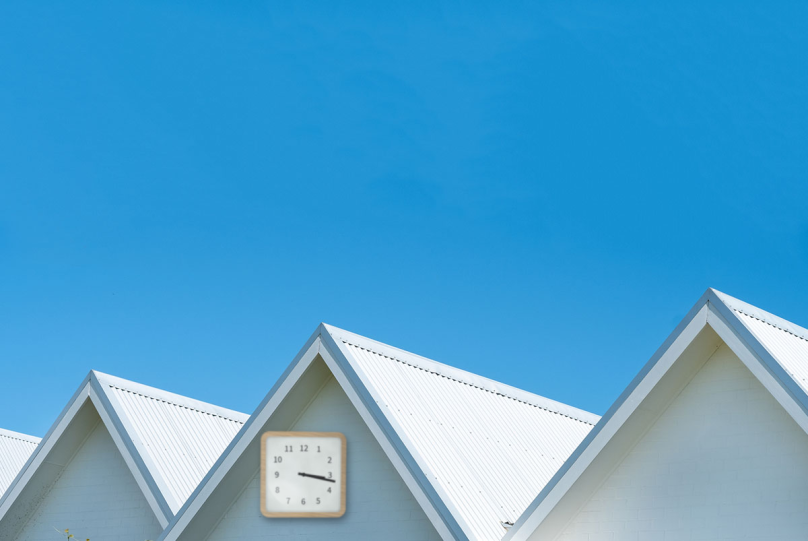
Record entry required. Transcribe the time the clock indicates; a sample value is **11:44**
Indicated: **3:17**
